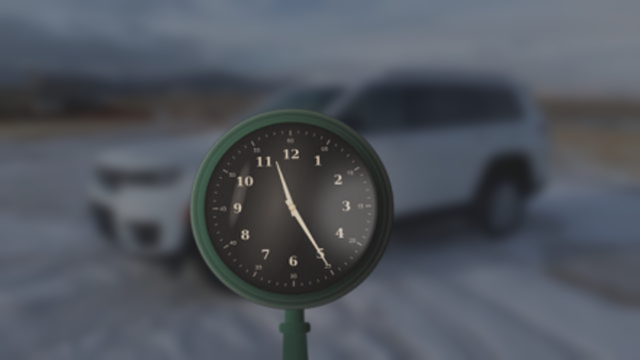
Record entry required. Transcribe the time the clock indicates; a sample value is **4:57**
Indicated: **11:25**
